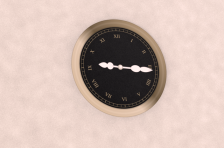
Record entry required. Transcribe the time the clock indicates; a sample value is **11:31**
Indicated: **9:16**
